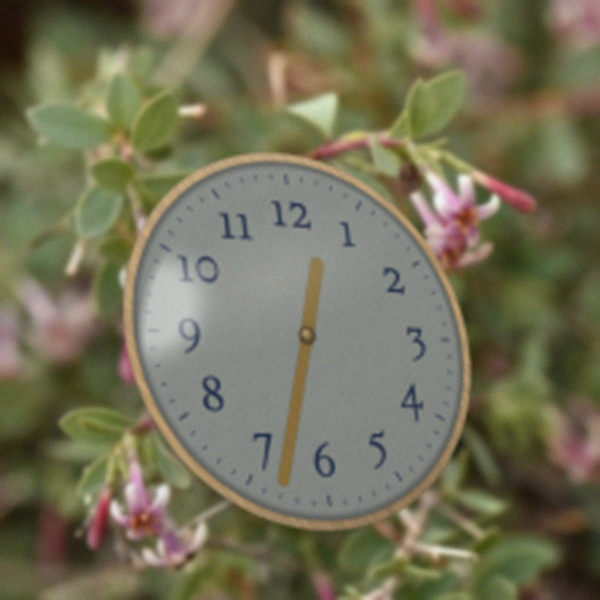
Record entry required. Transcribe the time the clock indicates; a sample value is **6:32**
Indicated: **12:33**
